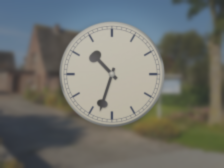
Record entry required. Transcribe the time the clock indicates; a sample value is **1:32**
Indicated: **10:33**
